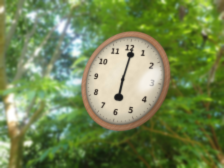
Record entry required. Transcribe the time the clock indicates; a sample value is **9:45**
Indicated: **6:01**
